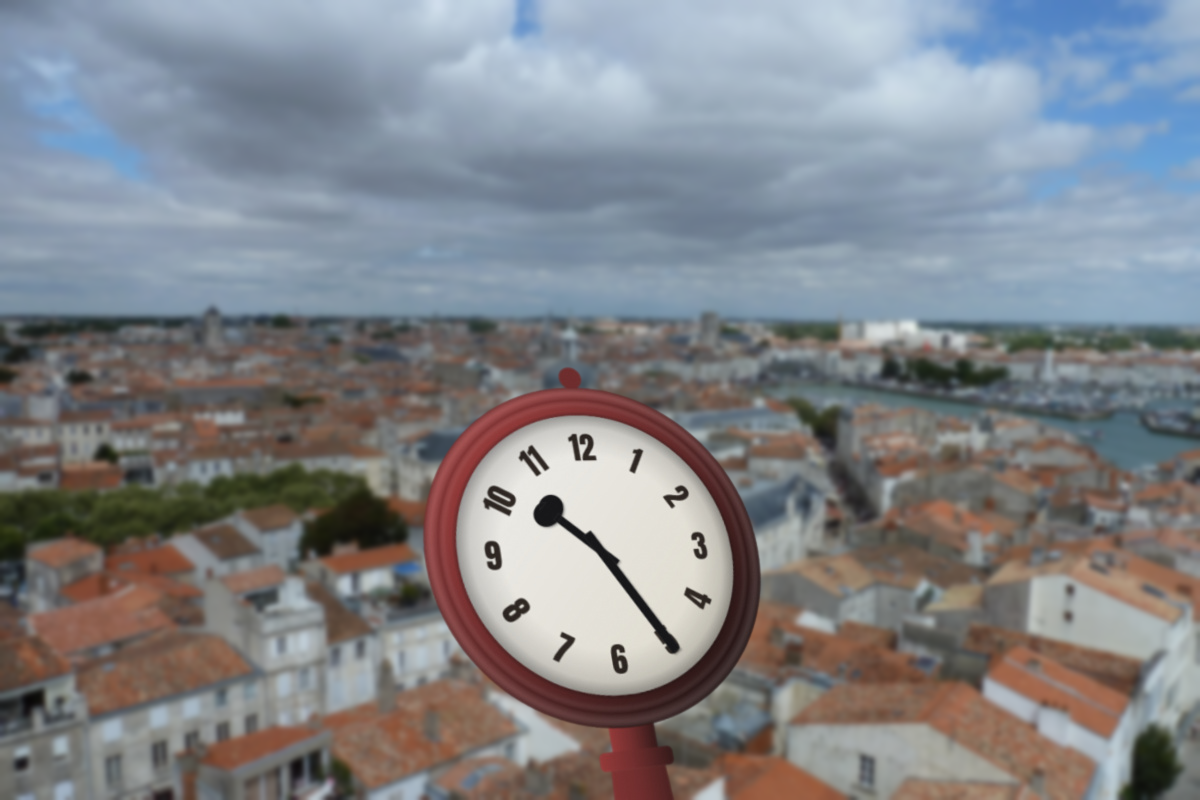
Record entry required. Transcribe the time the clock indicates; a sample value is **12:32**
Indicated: **10:25**
